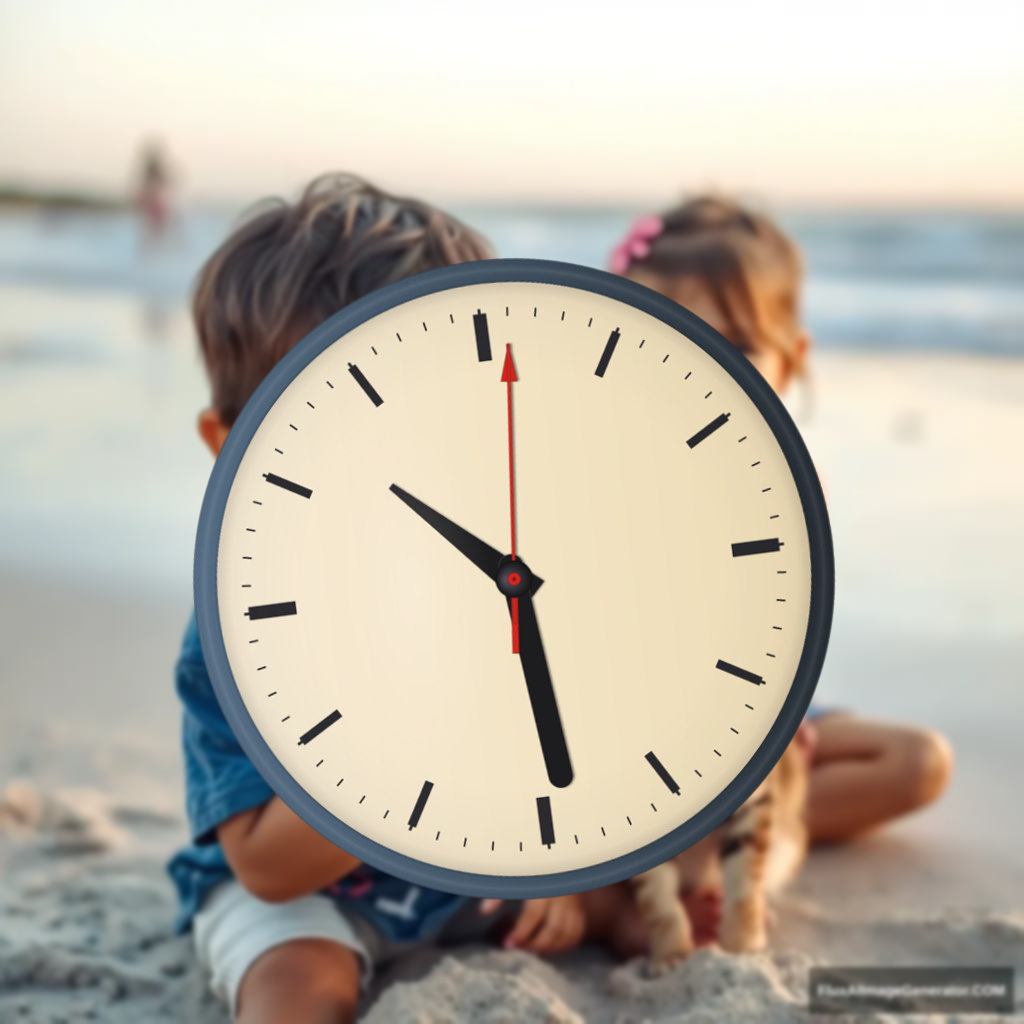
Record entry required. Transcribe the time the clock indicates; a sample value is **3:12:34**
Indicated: **10:29:01**
